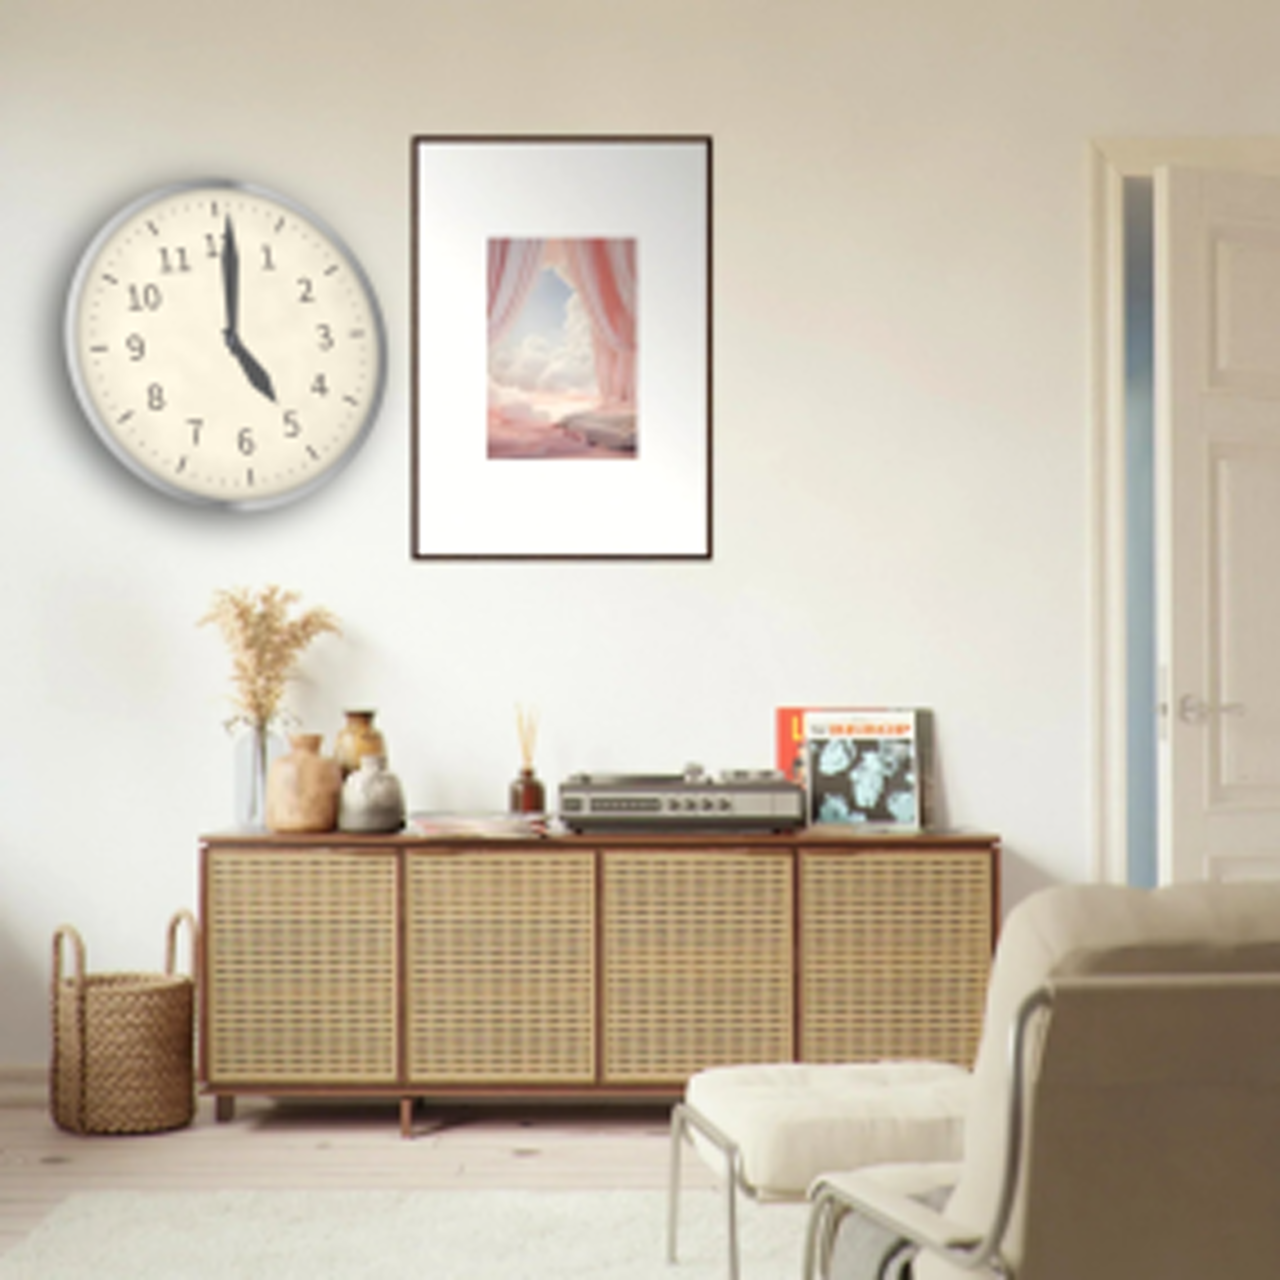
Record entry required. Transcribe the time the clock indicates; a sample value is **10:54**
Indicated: **5:01**
